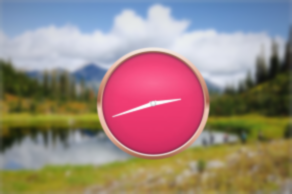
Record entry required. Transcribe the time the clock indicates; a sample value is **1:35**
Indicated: **2:42**
